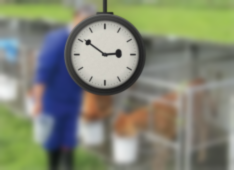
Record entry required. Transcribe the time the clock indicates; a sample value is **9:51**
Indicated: **2:51**
